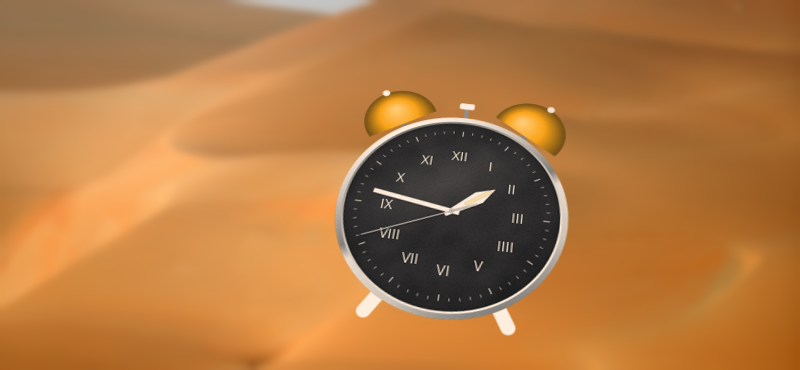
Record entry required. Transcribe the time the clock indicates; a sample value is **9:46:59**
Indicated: **1:46:41**
